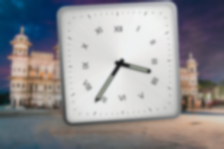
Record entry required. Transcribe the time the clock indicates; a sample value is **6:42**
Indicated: **3:36**
